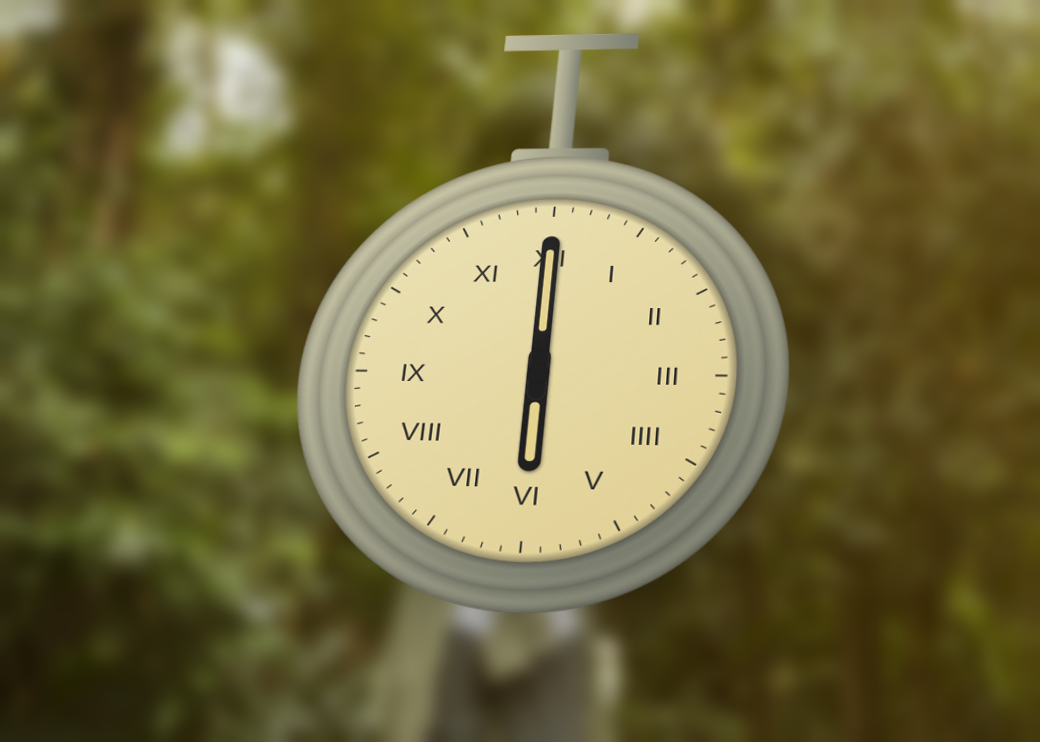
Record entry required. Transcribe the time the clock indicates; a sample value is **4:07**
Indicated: **6:00**
